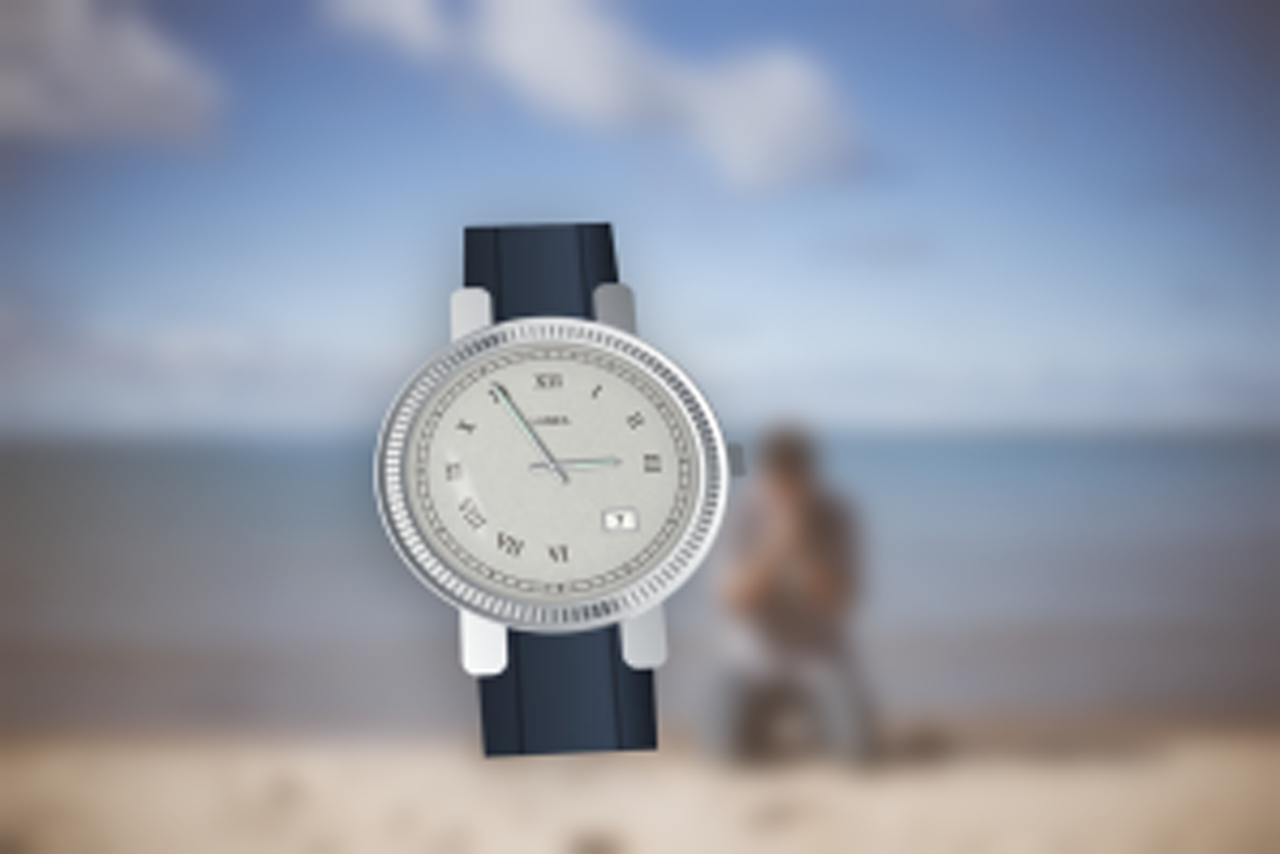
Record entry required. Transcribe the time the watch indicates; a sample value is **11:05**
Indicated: **2:55**
